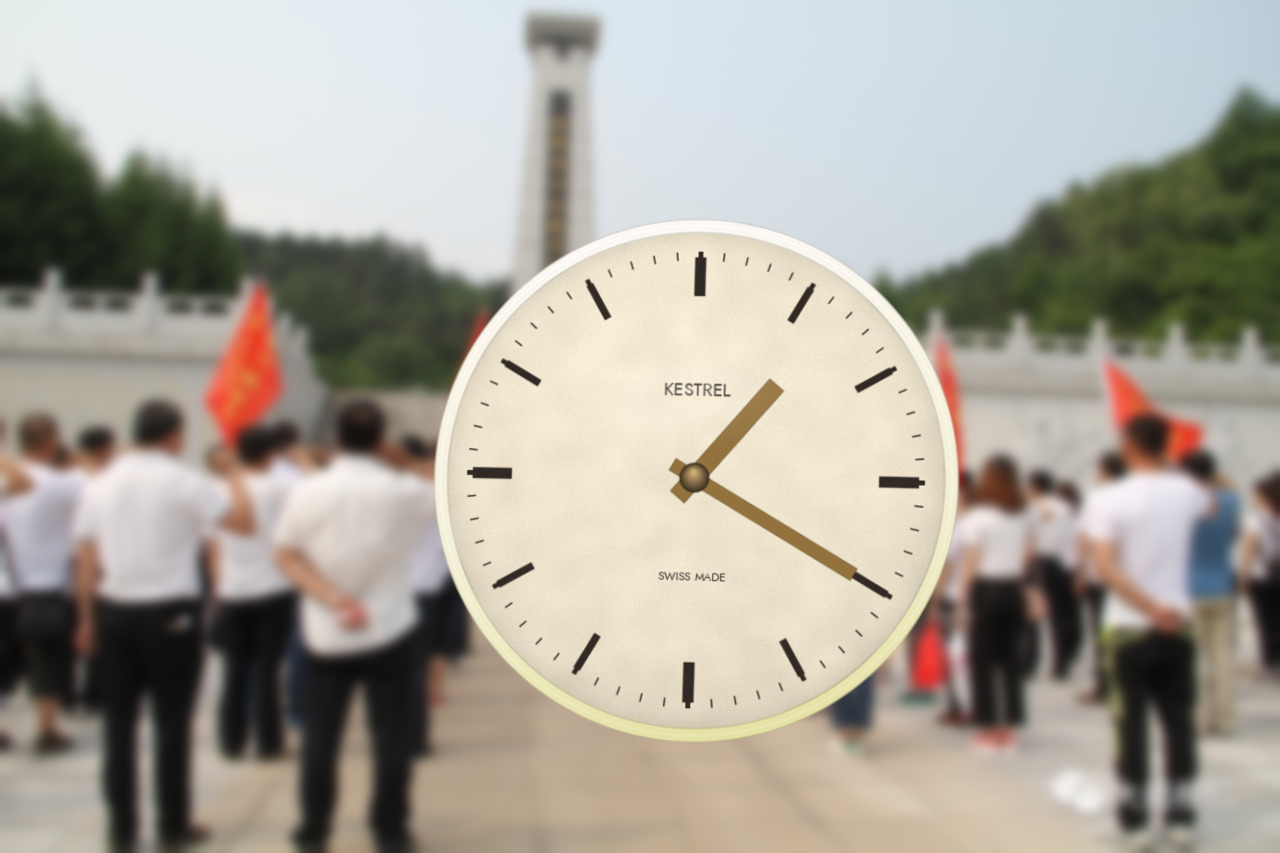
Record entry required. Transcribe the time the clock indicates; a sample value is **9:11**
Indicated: **1:20**
